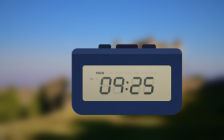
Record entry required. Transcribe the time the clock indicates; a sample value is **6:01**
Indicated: **9:25**
